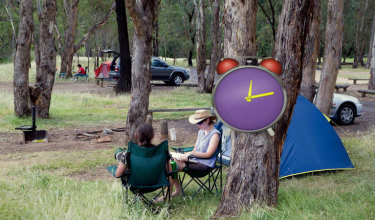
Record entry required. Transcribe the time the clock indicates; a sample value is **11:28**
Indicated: **12:13**
